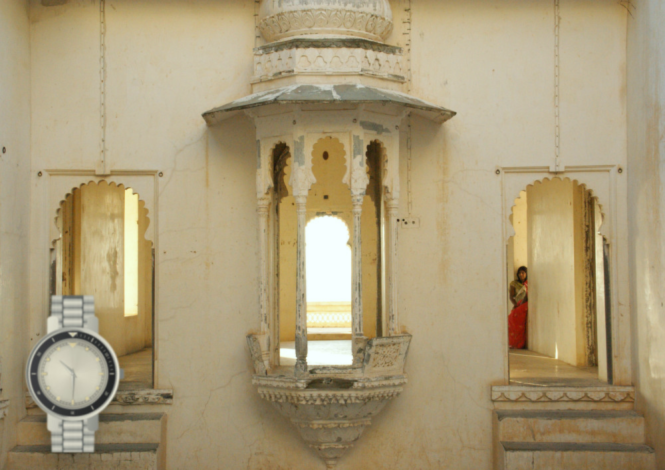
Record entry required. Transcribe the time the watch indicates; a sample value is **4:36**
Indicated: **10:30**
